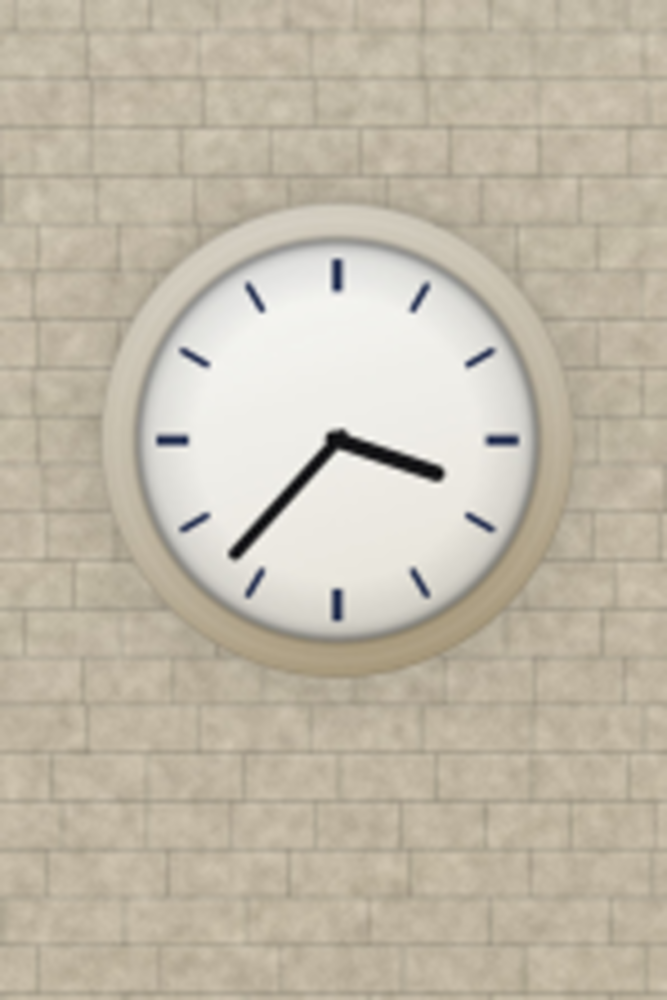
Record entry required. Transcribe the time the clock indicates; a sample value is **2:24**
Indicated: **3:37**
